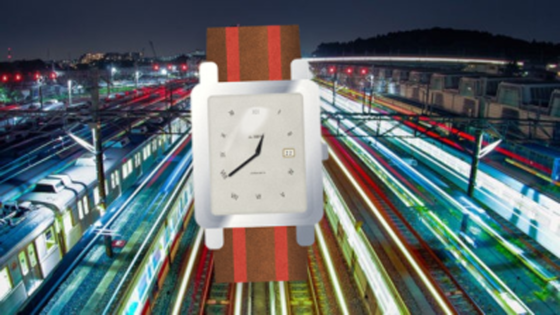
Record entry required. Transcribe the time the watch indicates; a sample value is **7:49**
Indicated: **12:39**
